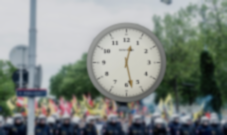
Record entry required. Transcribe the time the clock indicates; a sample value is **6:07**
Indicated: **12:28**
